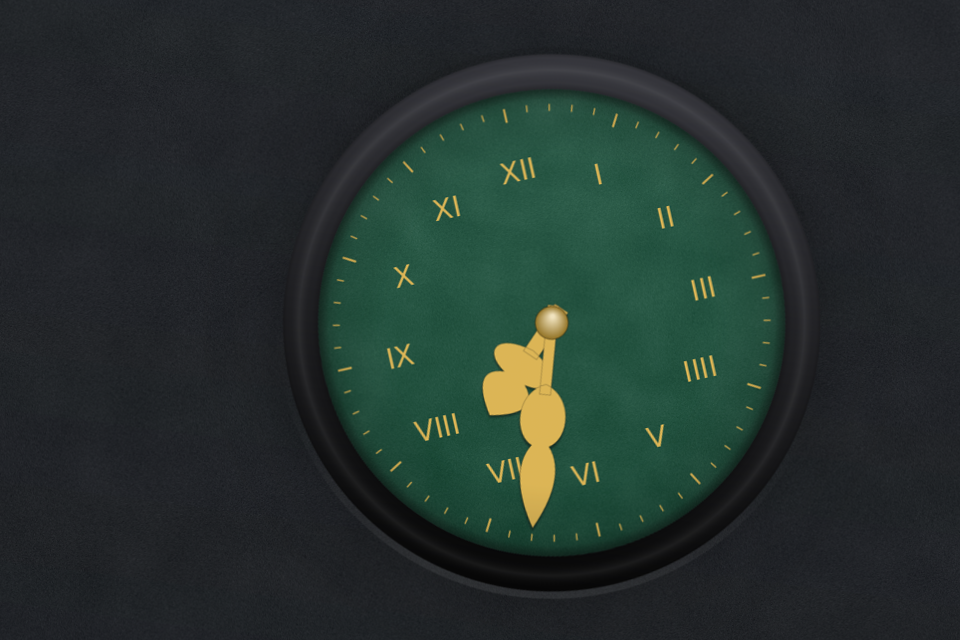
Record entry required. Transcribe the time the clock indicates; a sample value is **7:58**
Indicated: **7:33**
